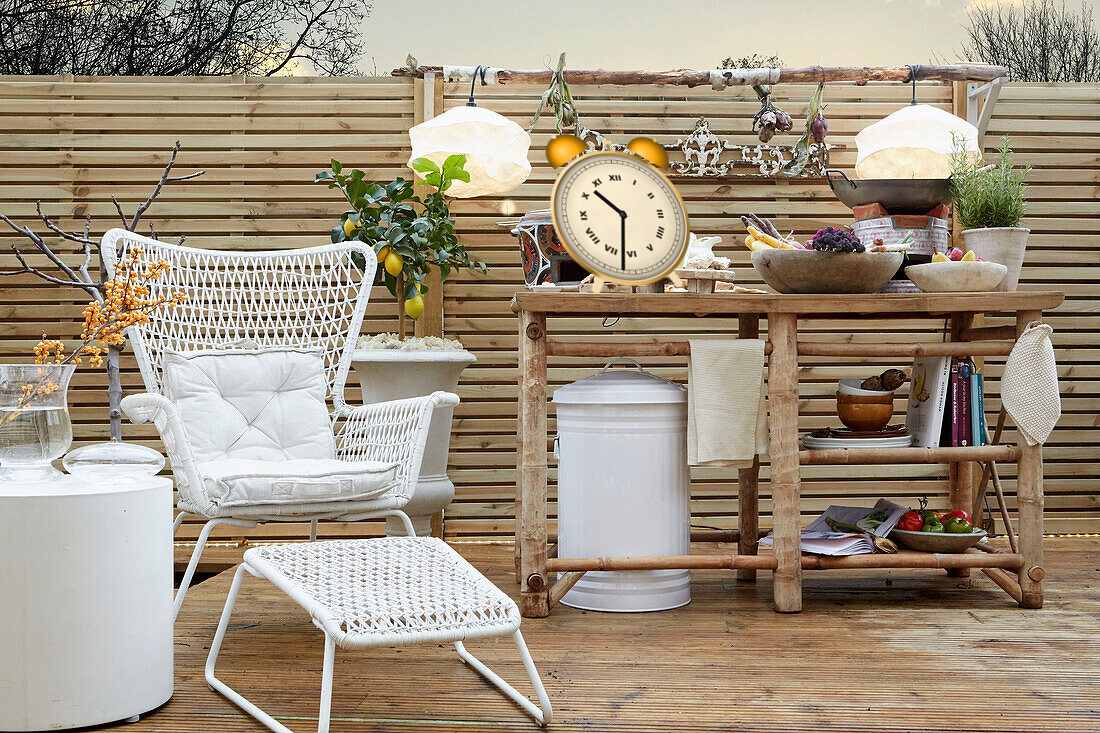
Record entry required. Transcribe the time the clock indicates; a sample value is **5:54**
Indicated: **10:32**
